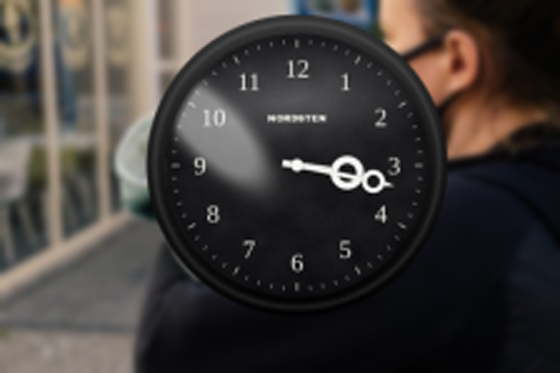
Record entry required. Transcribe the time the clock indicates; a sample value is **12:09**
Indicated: **3:17**
